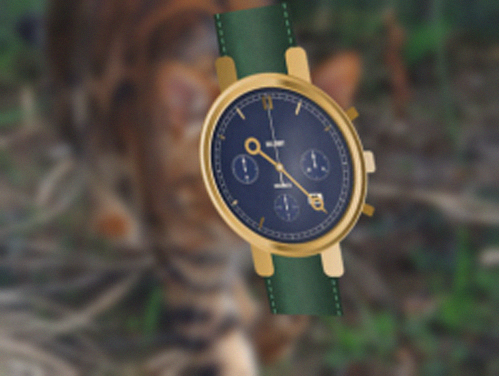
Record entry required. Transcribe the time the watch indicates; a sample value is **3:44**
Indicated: **10:23**
